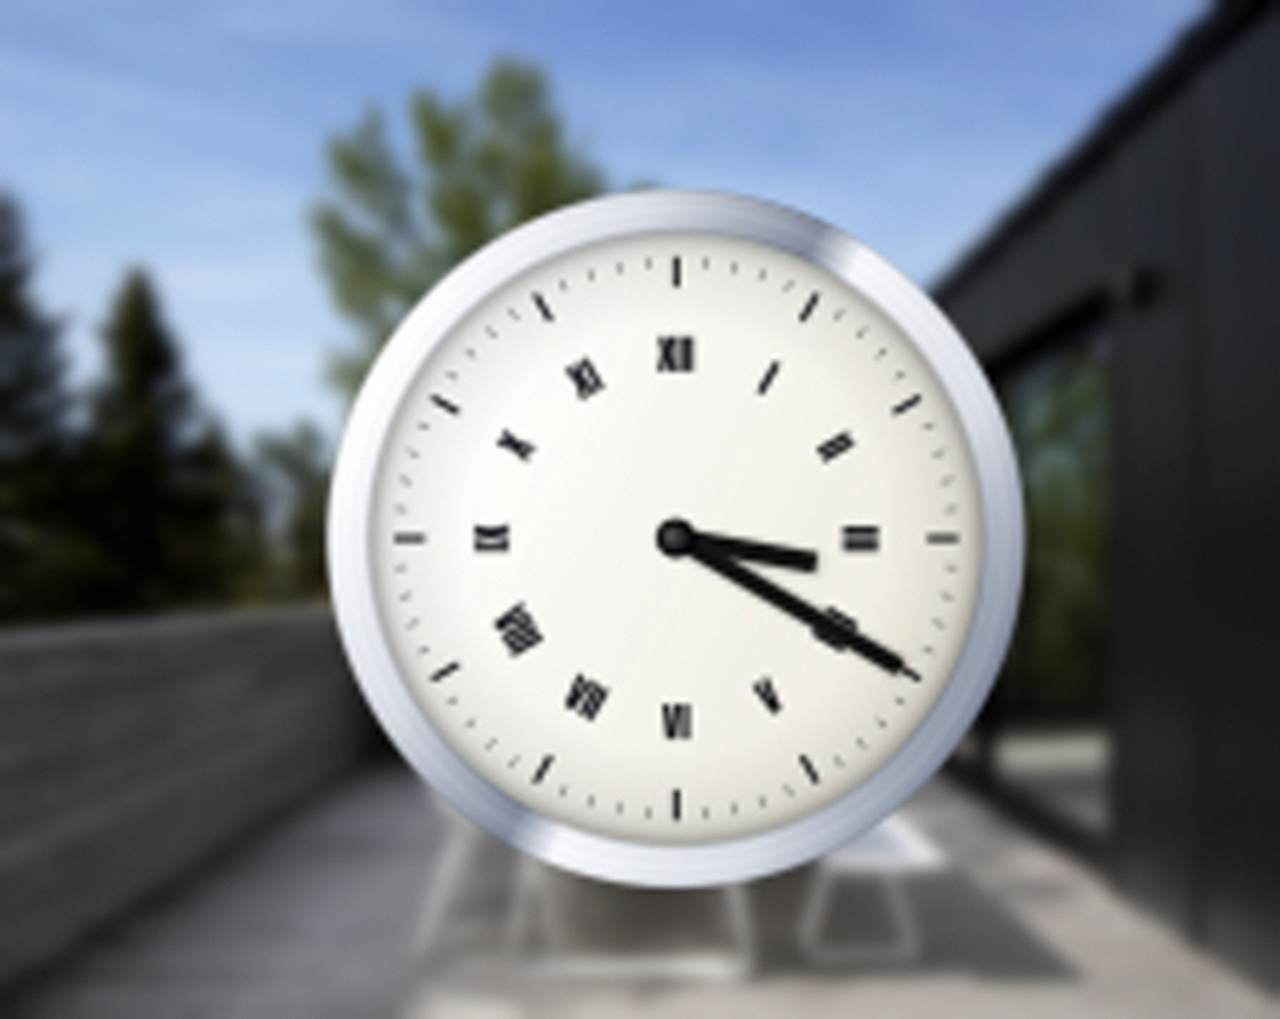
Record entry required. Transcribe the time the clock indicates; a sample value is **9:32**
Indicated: **3:20**
